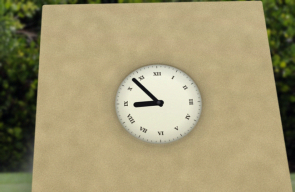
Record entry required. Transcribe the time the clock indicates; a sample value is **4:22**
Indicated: **8:53**
